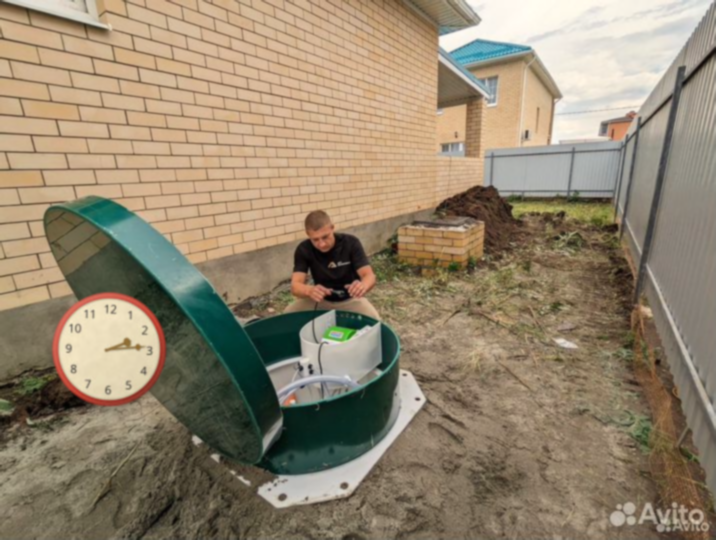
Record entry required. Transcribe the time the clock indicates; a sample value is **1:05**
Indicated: **2:14**
